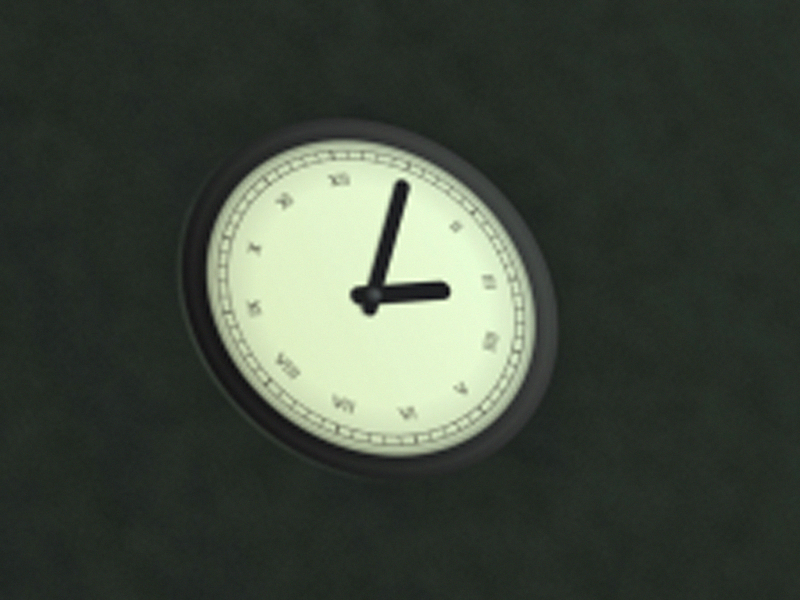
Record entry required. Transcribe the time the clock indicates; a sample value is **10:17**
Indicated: **3:05**
